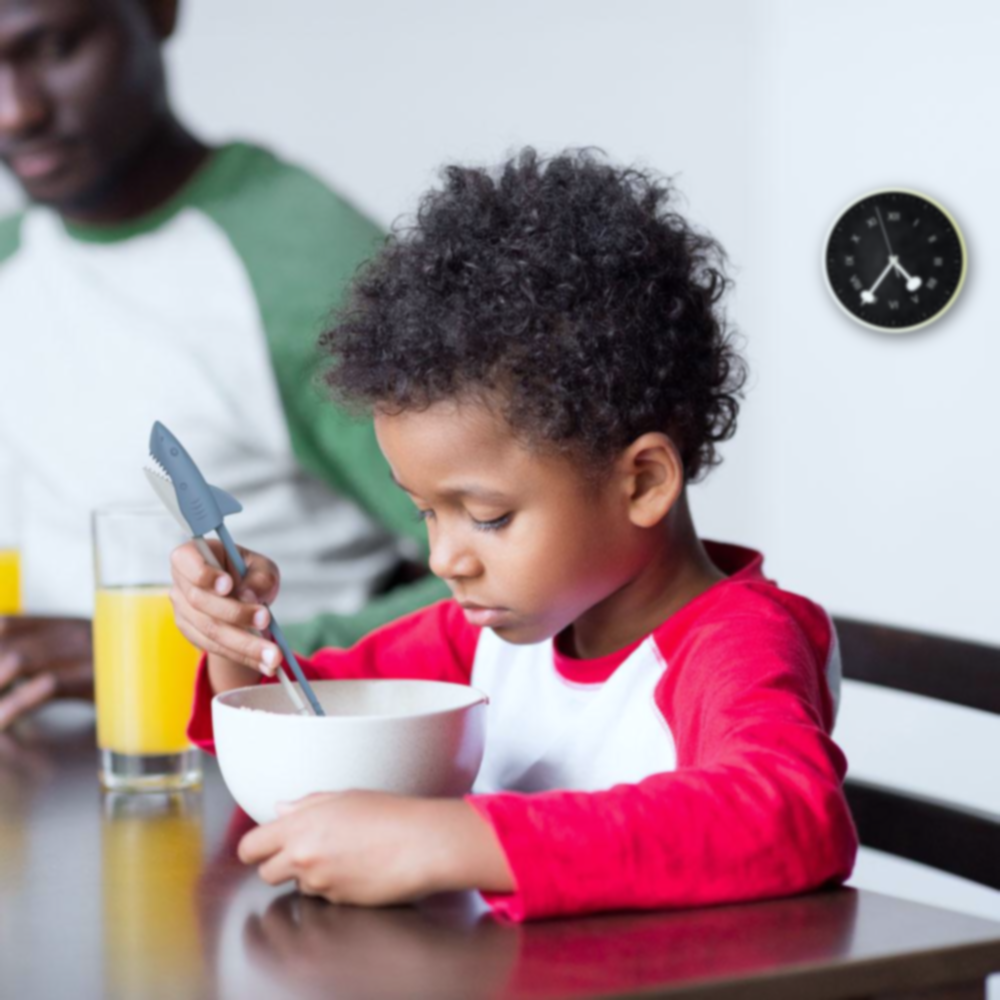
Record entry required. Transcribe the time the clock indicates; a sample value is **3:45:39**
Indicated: **4:35:57**
